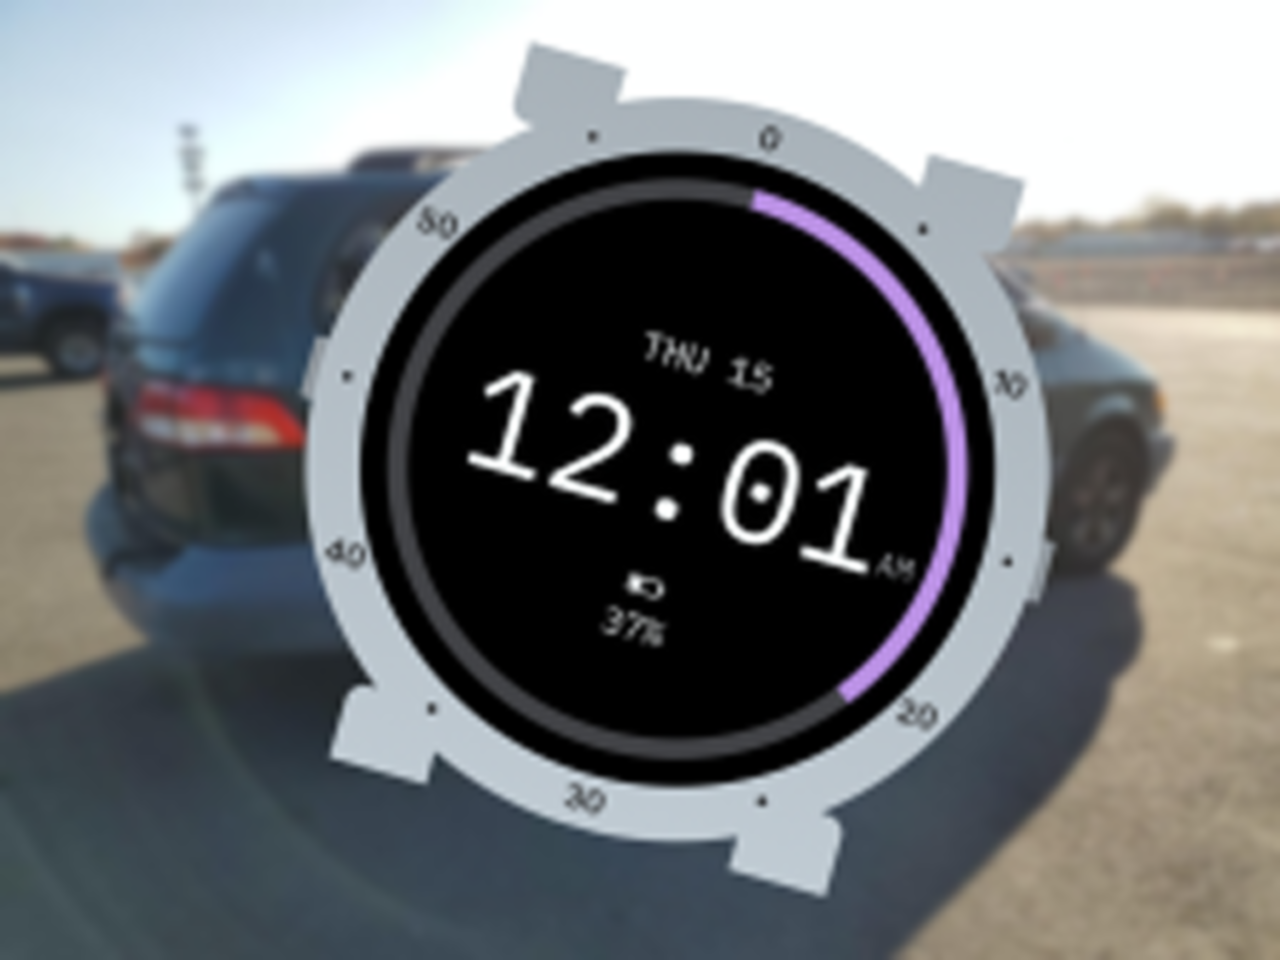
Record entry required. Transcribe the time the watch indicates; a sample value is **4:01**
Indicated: **12:01**
